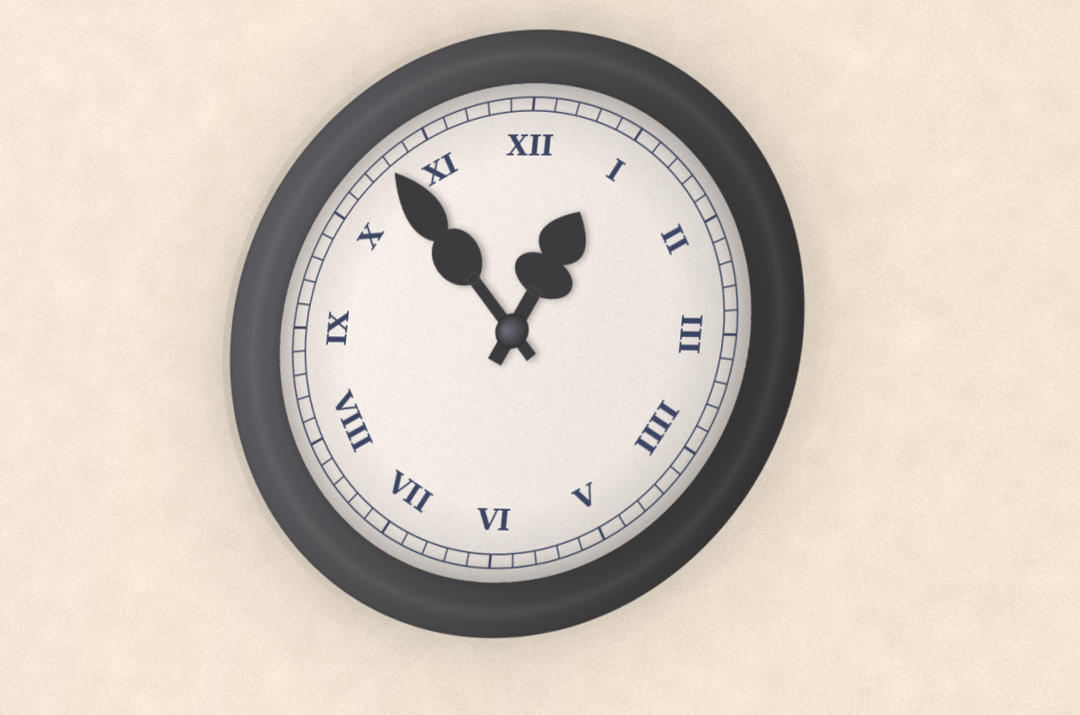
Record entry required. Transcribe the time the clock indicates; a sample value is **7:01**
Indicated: **12:53**
